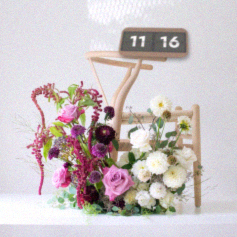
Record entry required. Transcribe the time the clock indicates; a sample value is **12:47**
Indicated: **11:16**
